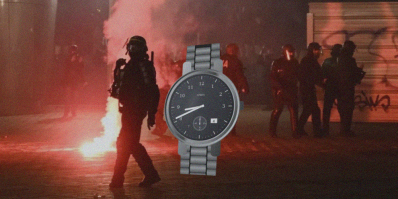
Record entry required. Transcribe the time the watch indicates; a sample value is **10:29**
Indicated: **8:41**
